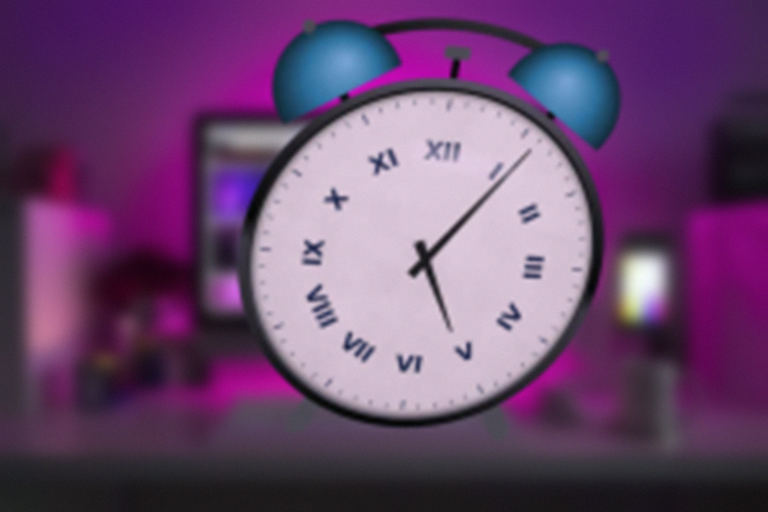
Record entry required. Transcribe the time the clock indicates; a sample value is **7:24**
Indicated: **5:06**
